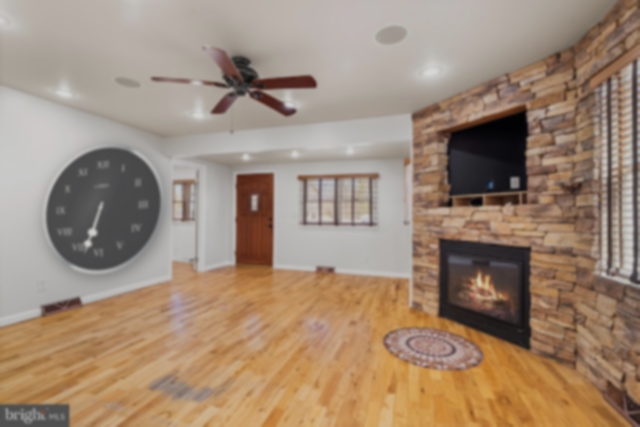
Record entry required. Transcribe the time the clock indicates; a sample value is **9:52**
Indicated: **6:33**
